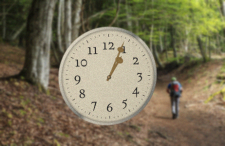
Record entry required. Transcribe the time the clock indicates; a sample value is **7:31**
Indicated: **1:04**
